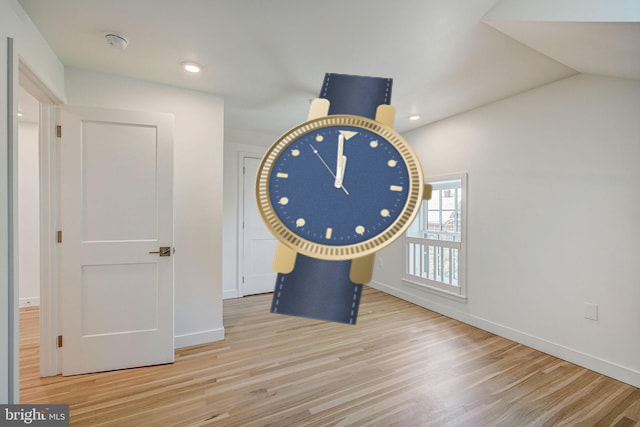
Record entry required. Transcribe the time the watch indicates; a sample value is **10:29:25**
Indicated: **11:58:53**
